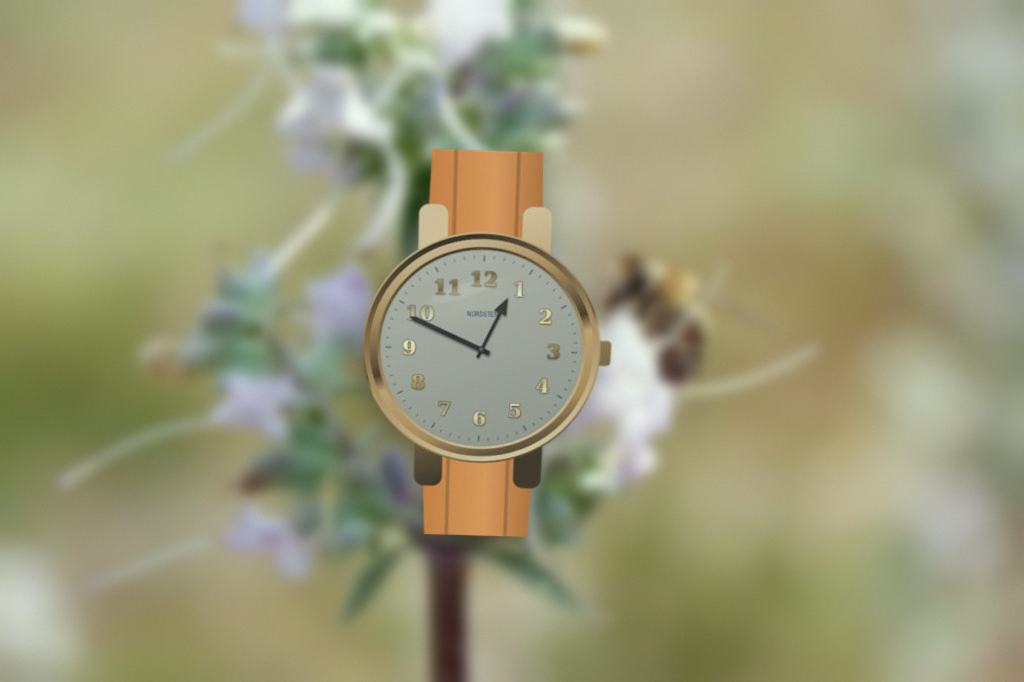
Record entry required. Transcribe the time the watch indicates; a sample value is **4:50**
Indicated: **12:49**
